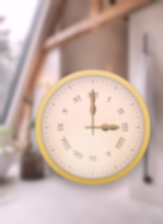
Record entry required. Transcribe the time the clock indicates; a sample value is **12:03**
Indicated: **3:00**
